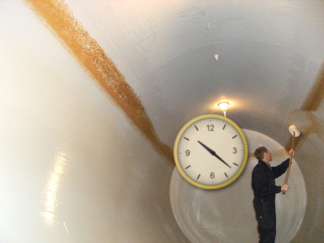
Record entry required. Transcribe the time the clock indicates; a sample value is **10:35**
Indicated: **10:22**
